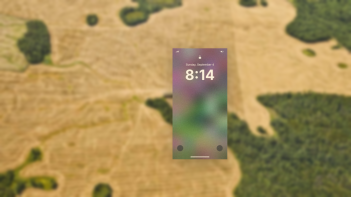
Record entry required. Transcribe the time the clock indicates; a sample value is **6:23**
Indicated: **8:14**
